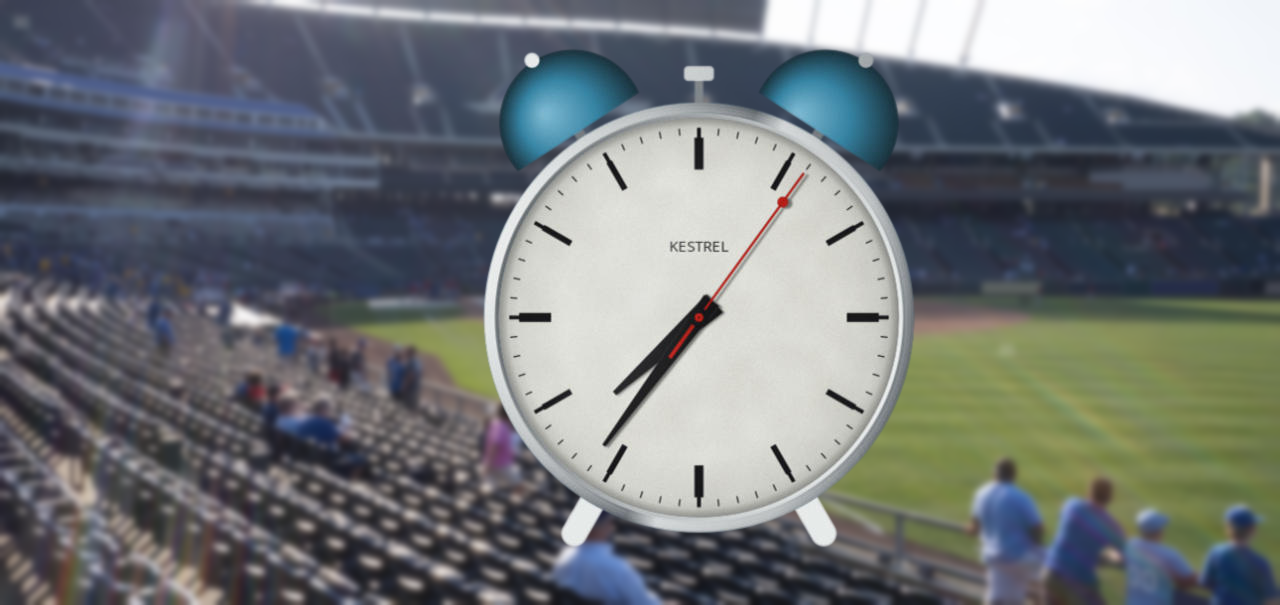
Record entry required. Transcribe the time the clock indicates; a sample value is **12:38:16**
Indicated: **7:36:06**
